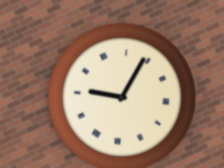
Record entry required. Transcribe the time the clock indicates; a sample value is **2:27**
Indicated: **10:09**
